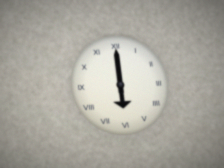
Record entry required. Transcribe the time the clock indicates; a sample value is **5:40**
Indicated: **6:00**
